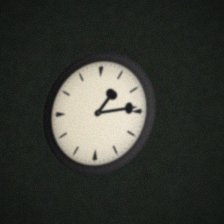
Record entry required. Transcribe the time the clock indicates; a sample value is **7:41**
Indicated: **1:14**
